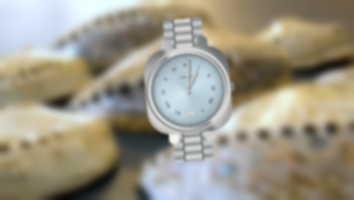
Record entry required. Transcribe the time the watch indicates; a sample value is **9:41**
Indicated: **1:01**
